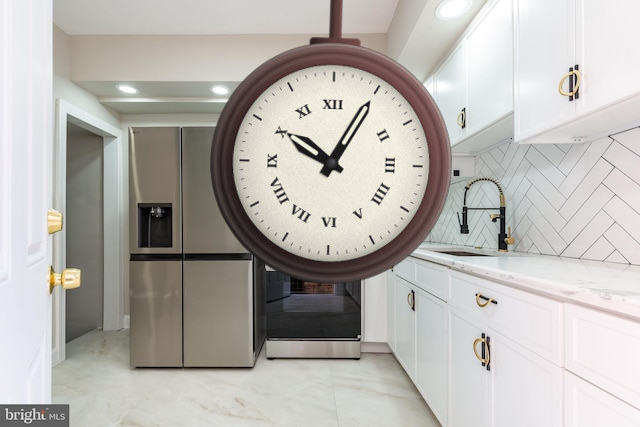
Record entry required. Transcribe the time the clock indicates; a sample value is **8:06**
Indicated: **10:05**
